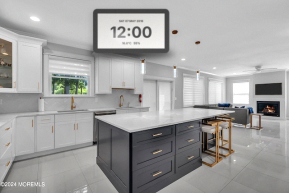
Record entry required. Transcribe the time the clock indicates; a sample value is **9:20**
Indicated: **12:00**
